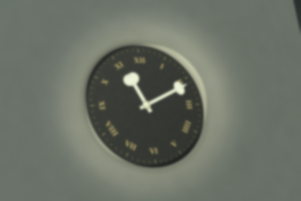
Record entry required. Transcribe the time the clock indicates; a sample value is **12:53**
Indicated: **11:11**
